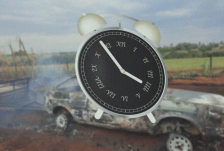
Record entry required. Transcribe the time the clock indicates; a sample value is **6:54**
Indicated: **3:54**
